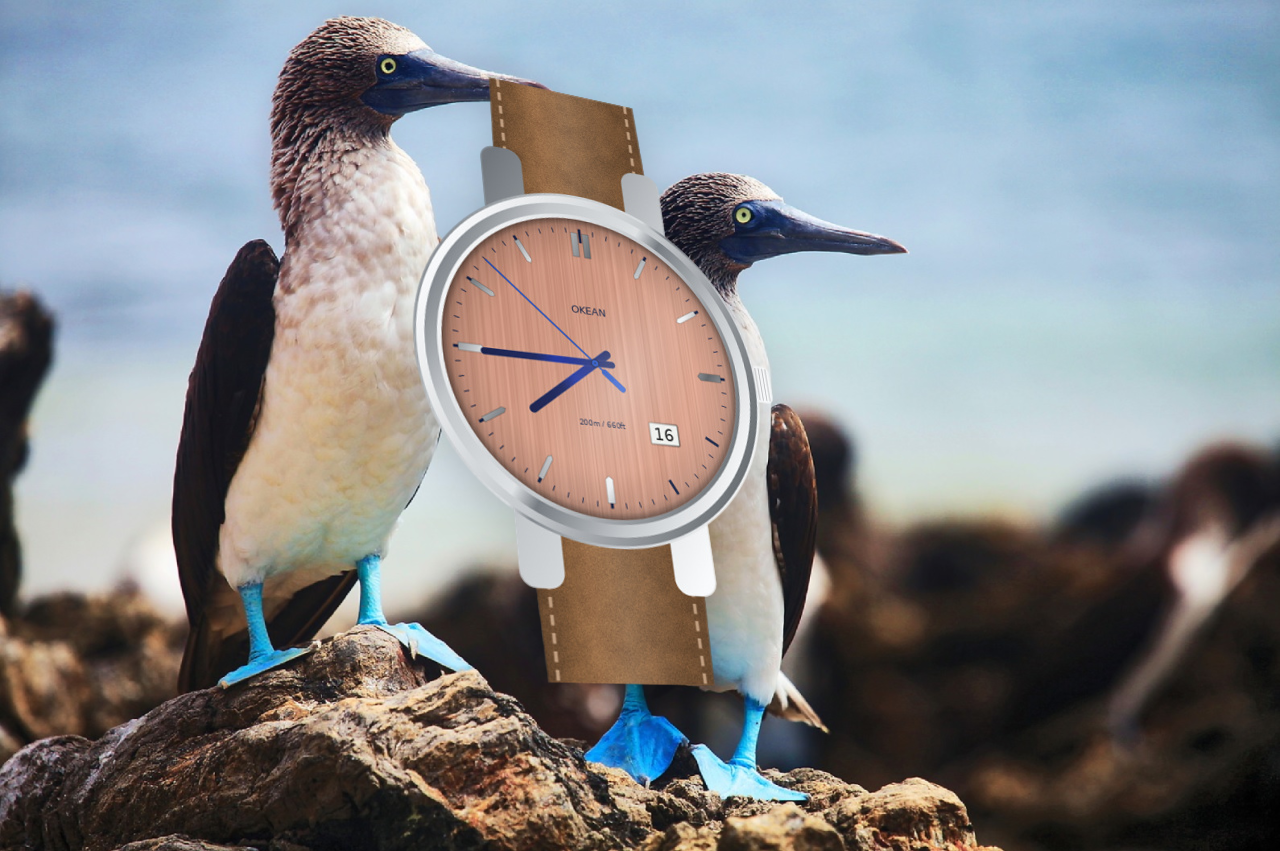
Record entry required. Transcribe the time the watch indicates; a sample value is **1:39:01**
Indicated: **7:44:52**
